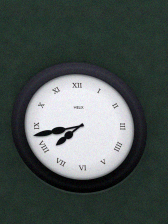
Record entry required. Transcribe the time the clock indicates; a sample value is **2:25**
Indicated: **7:43**
